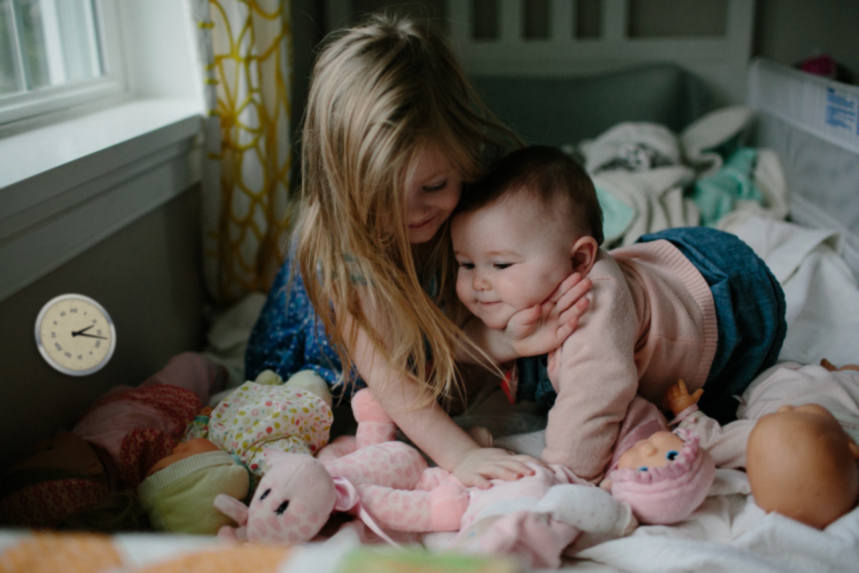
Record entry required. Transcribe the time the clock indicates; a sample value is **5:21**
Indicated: **2:17**
